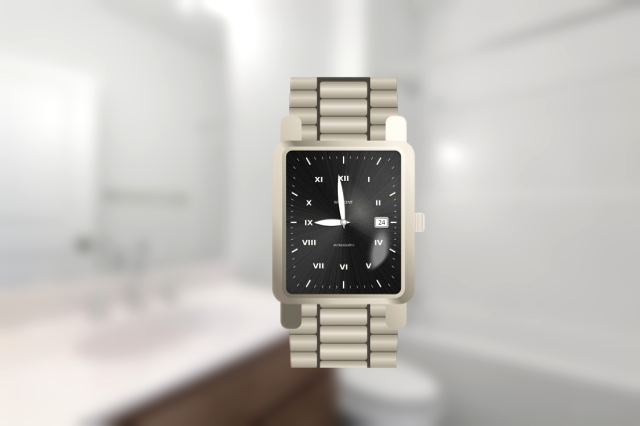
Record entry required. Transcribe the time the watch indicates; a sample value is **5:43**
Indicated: **8:59**
